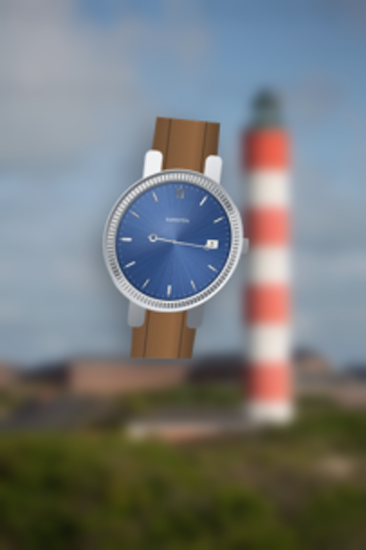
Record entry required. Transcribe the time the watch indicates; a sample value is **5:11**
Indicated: **9:16**
